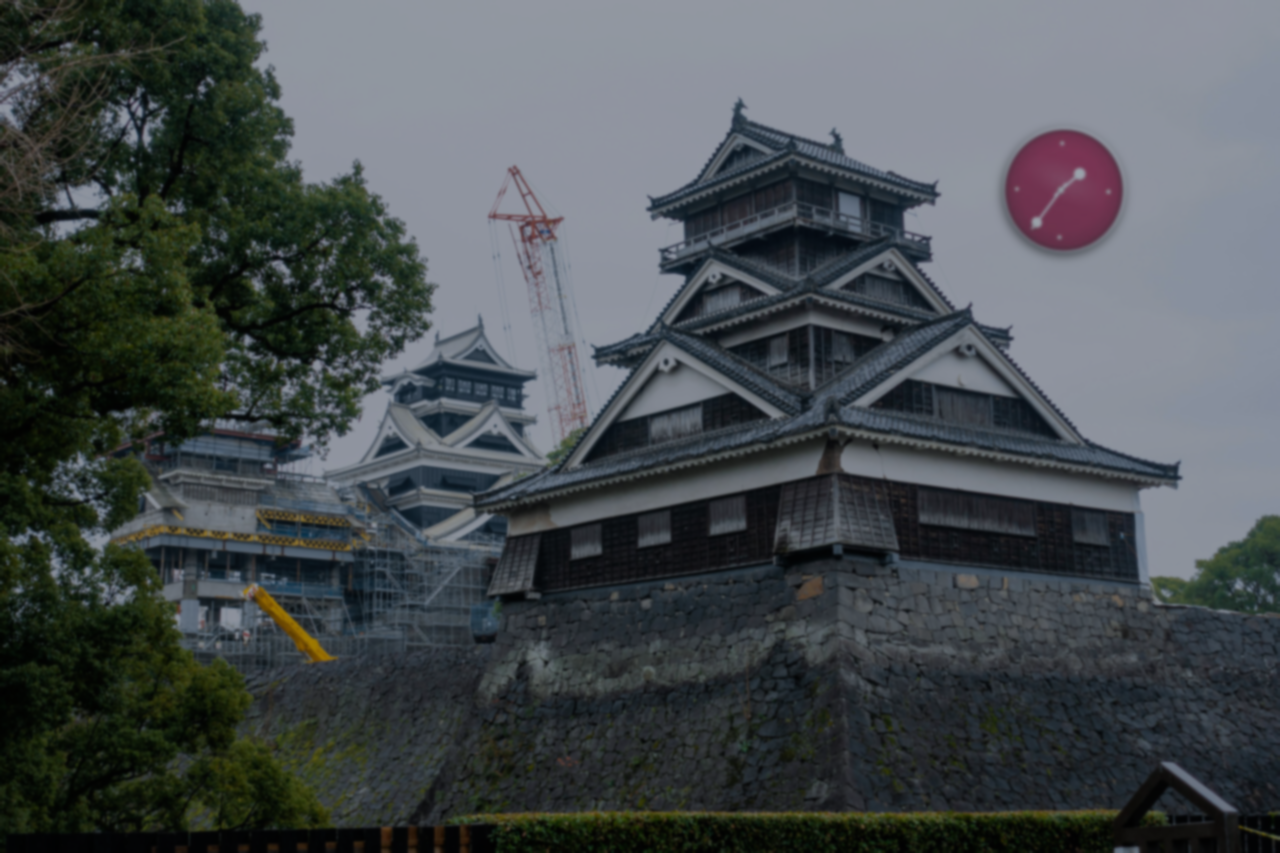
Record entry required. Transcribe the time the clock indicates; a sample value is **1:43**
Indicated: **1:36**
